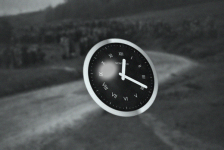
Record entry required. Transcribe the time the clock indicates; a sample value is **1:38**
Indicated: **12:19**
